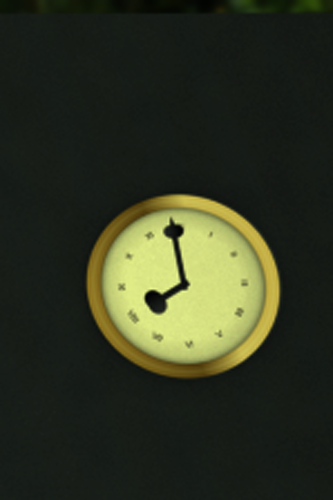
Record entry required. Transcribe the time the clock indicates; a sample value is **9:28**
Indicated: **7:59**
